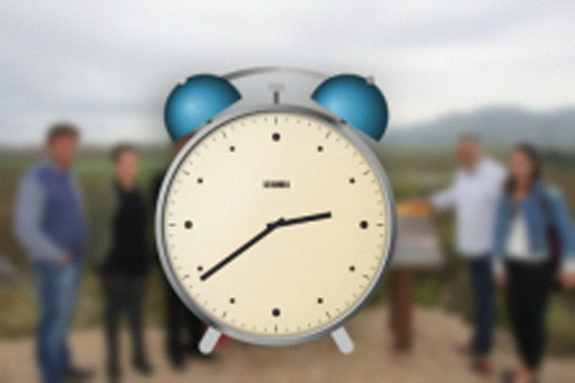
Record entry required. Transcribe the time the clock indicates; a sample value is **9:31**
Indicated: **2:39**
